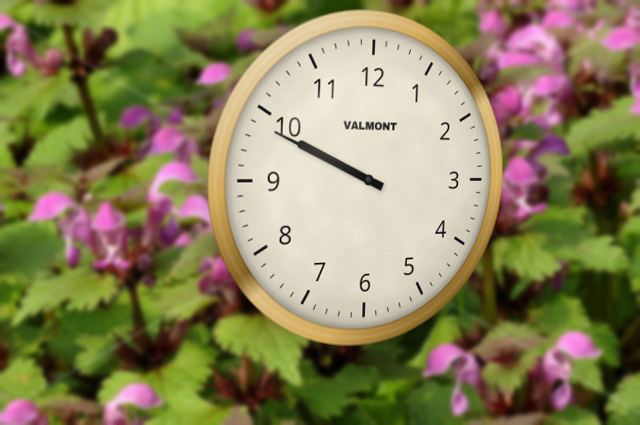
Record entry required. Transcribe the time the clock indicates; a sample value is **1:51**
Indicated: **9:49**
